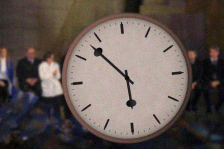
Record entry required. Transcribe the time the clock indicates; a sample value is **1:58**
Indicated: **5:53**
